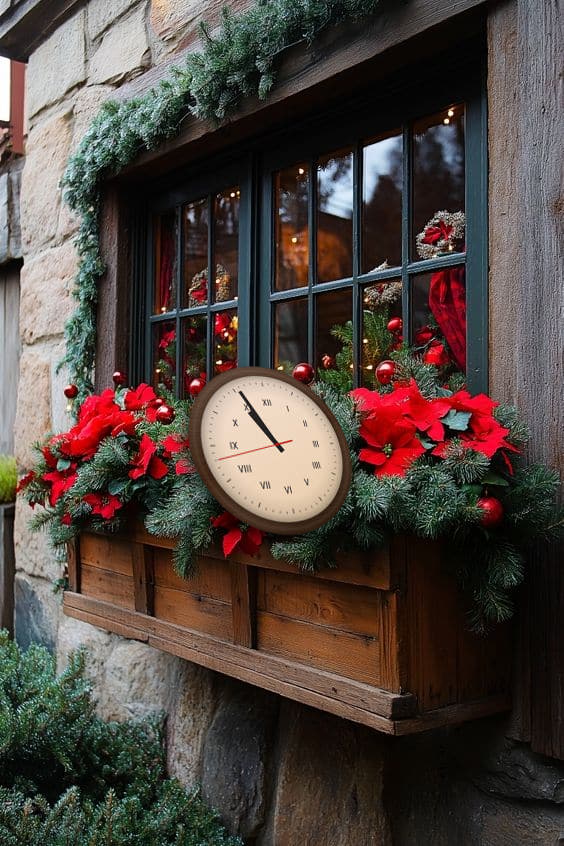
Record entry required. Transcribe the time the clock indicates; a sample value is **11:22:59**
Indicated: **10:55:43**
